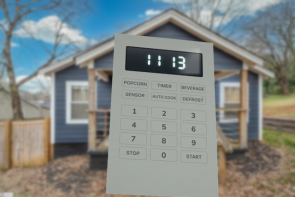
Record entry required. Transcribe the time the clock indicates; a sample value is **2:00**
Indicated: **11:13**
